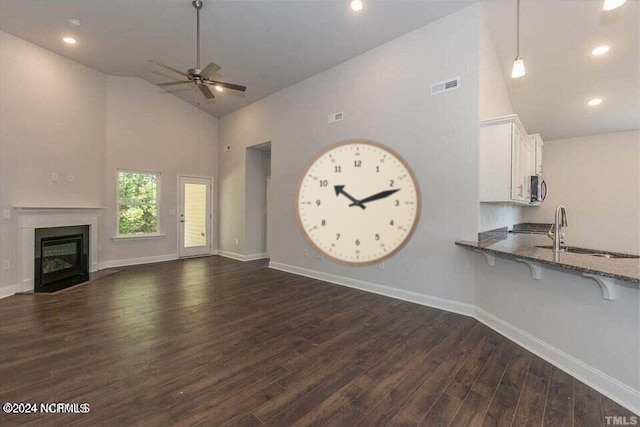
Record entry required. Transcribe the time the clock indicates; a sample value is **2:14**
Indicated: **10:12**
